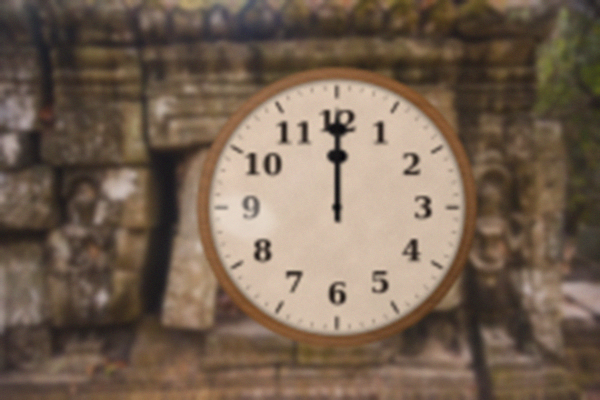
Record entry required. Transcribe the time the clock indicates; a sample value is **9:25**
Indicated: **12:00**
